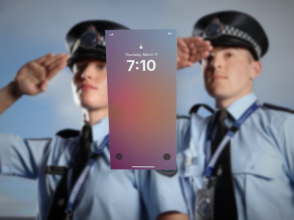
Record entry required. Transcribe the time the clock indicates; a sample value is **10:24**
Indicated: **7:10**
